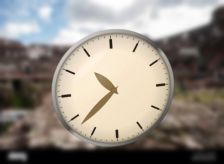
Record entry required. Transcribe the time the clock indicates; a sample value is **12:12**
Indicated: **10:38**
